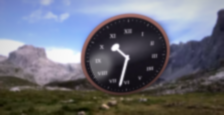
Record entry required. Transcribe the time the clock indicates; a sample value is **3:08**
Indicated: **10:32**
